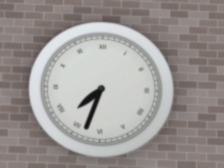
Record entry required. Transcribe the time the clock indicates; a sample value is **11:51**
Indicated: **7:33**
